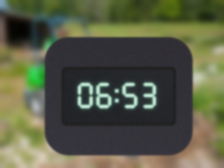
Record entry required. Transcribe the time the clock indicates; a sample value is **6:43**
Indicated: **6:53**
